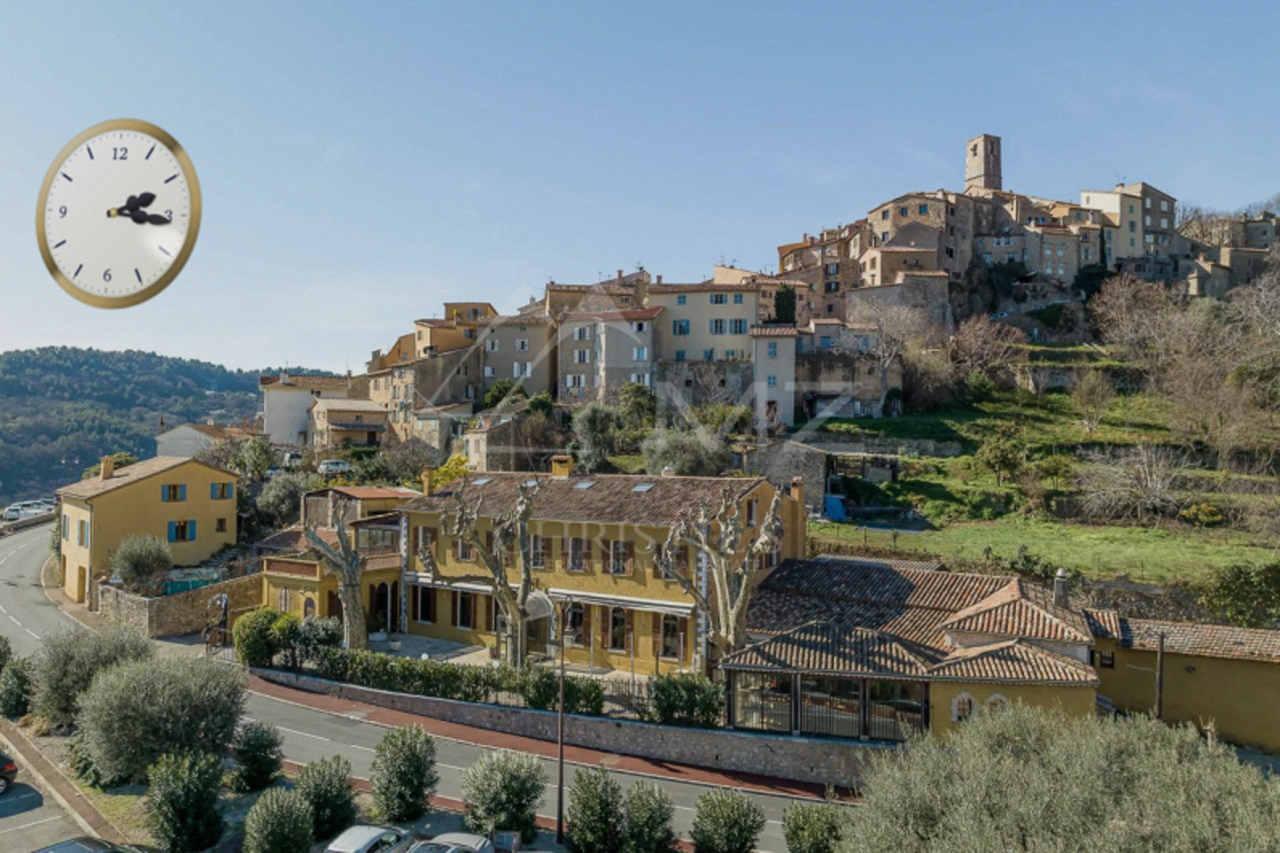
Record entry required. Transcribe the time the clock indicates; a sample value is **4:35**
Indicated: **2:16**
